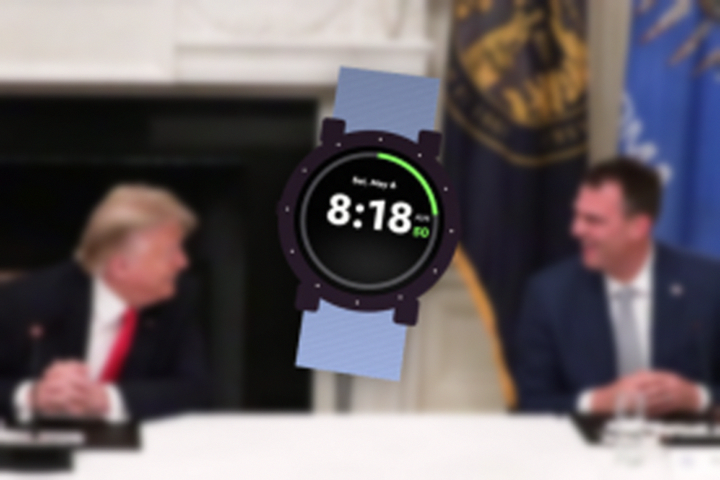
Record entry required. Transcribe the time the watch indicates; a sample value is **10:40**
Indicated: **8:18**
